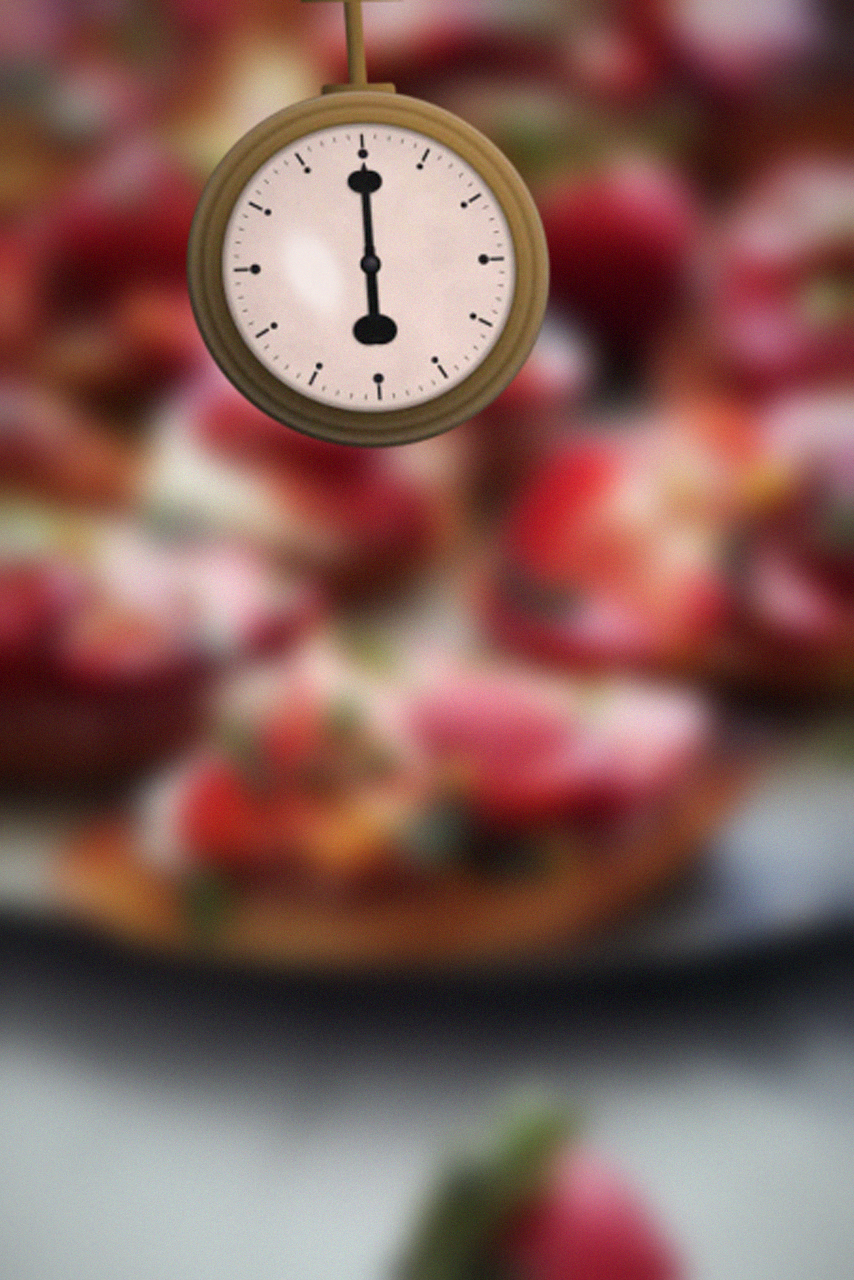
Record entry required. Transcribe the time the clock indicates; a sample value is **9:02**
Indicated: **6:00**
